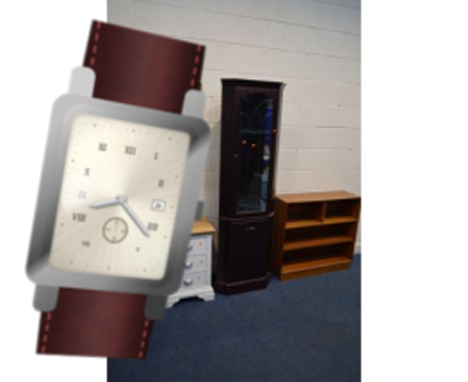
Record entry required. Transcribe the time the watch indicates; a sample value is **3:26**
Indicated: **8:22**
